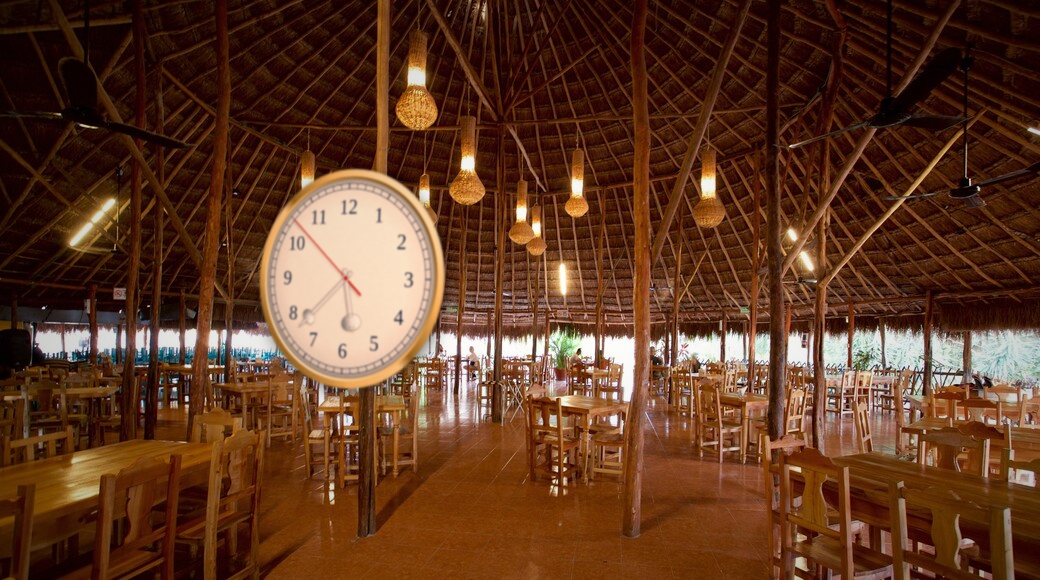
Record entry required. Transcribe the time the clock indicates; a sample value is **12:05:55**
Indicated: **5:37:52**
